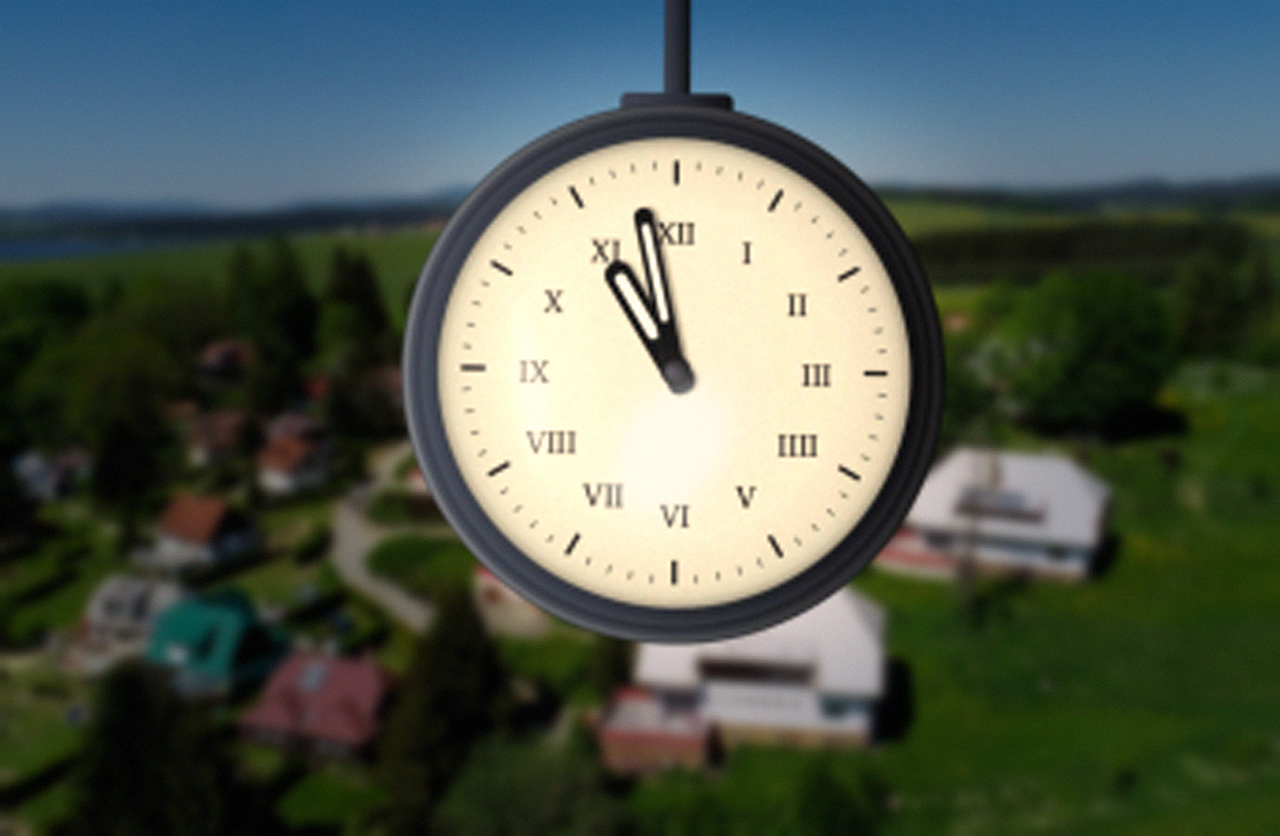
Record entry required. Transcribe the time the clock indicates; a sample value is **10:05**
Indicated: **10:58**
